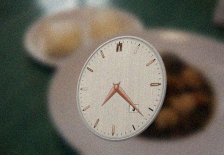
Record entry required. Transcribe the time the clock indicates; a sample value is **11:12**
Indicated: **7:22**
